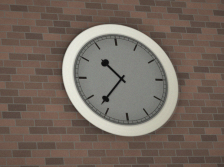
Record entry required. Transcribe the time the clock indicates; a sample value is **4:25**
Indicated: **10:37**
